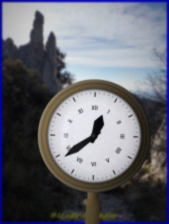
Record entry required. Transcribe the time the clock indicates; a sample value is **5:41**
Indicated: **12:39**
